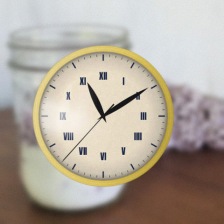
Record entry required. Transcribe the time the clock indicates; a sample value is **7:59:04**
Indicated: **11:09:37**
